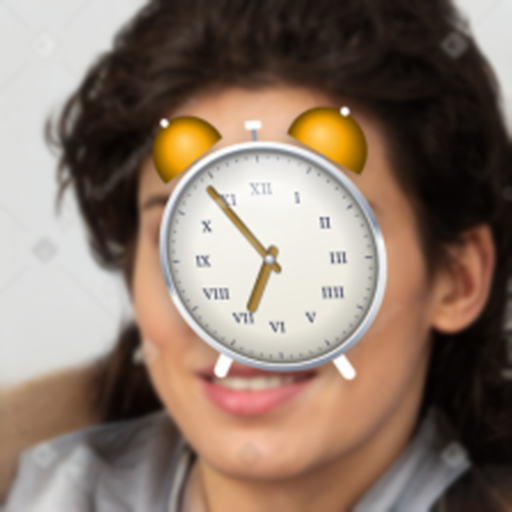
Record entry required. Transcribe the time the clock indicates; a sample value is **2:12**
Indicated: **6:54**
